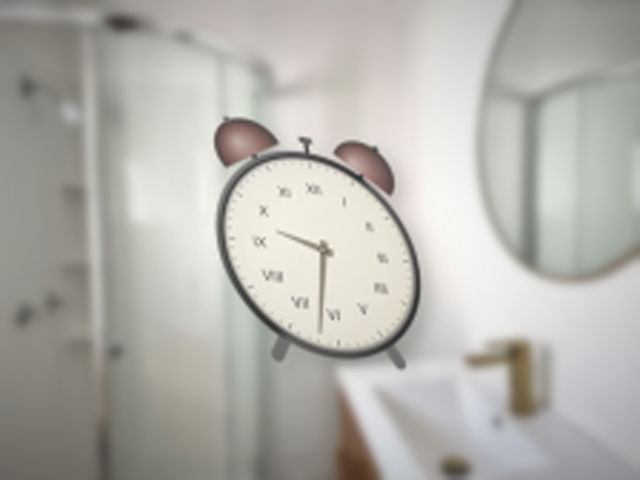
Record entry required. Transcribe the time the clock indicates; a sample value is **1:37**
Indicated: **9:32**
